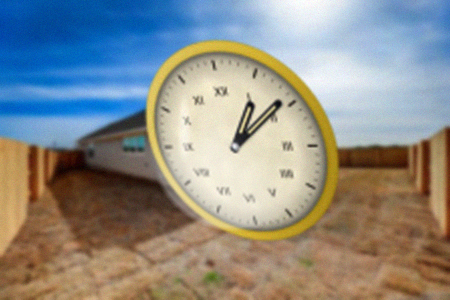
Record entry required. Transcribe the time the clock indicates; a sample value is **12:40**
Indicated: **1:09**
